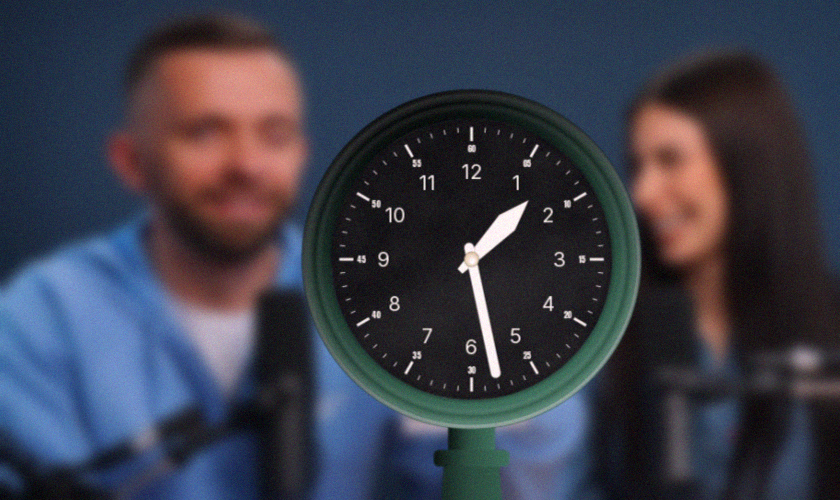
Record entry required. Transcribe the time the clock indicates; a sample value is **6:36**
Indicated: **1:28**
